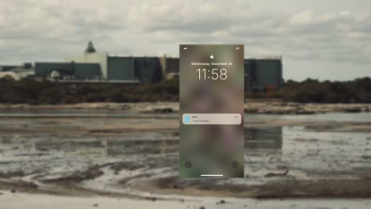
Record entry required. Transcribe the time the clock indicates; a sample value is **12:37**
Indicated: **11:58**
